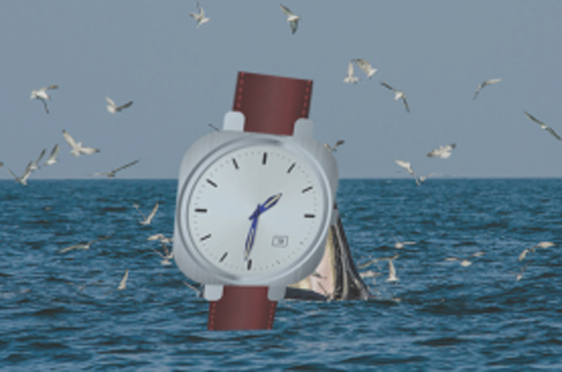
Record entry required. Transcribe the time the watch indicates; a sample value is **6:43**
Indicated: **1:31**
